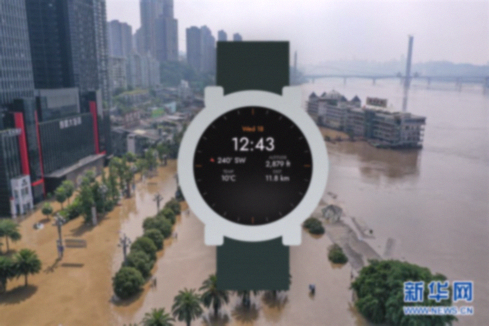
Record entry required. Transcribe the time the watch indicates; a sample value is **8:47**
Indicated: **12:43**
